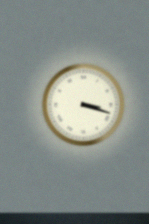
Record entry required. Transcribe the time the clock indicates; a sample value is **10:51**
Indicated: **3:18**
